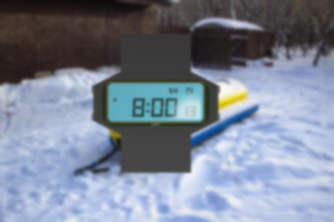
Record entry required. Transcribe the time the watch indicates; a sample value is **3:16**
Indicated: **8:00**
